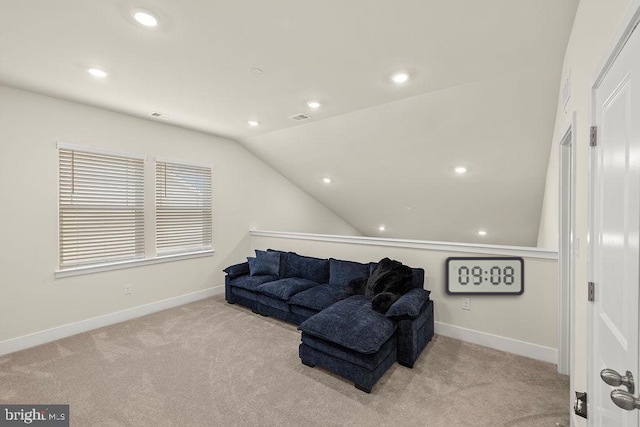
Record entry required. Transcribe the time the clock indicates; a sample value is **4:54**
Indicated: **9:08**
